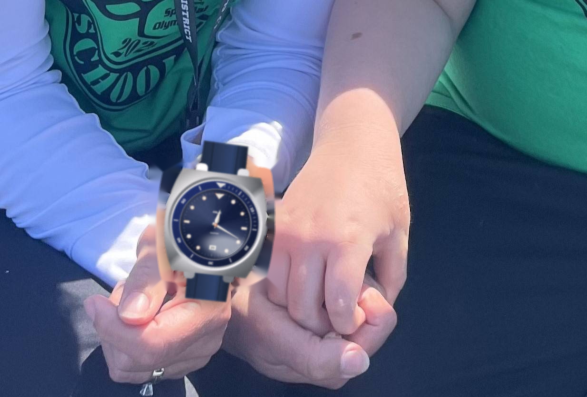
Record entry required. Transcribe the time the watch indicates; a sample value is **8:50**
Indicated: **12:19**
